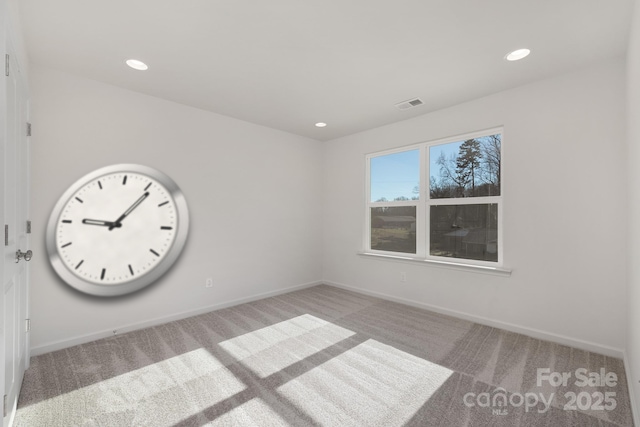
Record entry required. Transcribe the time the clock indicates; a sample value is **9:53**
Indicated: **9:06**
